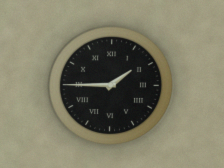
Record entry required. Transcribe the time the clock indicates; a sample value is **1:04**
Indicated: **1:45**
